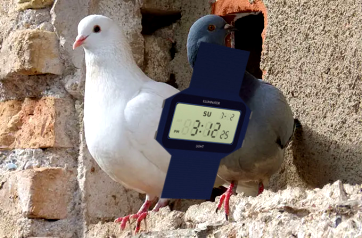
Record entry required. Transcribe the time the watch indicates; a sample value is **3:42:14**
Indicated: **3:12:25**
